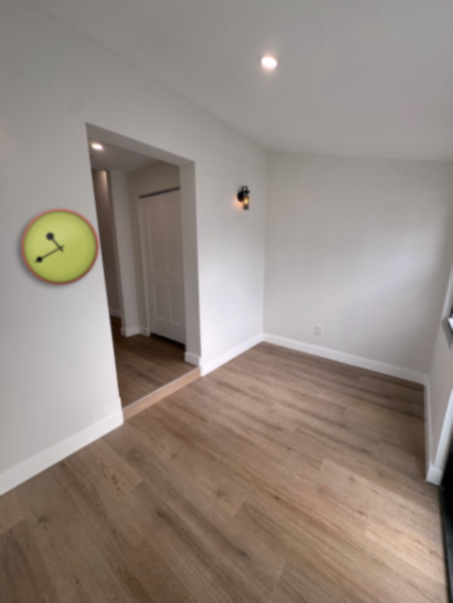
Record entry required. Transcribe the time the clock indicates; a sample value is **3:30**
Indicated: **10:40**
